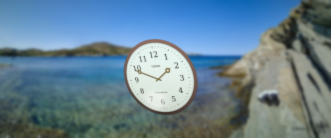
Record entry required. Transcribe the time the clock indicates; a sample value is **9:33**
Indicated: **1:49**
